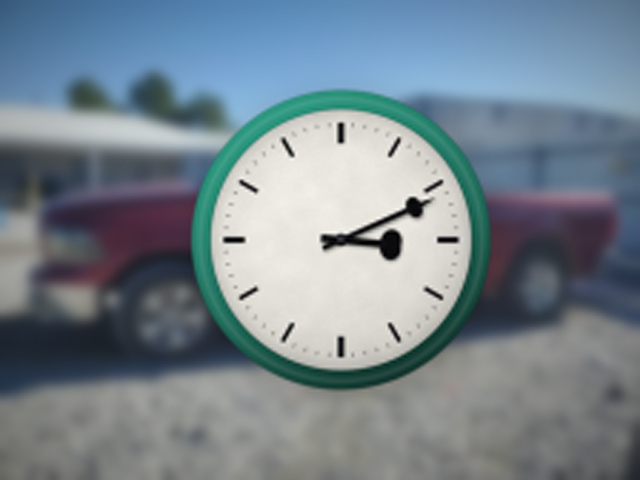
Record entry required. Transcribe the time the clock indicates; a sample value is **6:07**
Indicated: **3:11**
